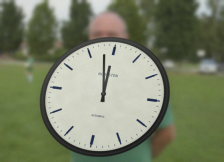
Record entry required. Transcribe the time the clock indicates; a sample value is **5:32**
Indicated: **11:58**
